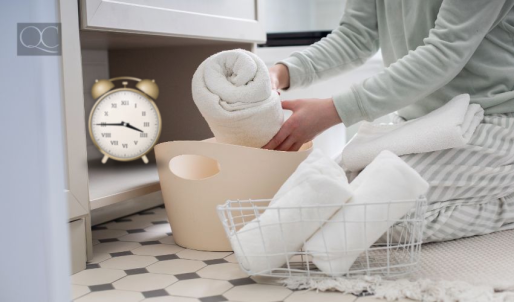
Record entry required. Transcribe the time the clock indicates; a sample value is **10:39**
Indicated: **3:45**
